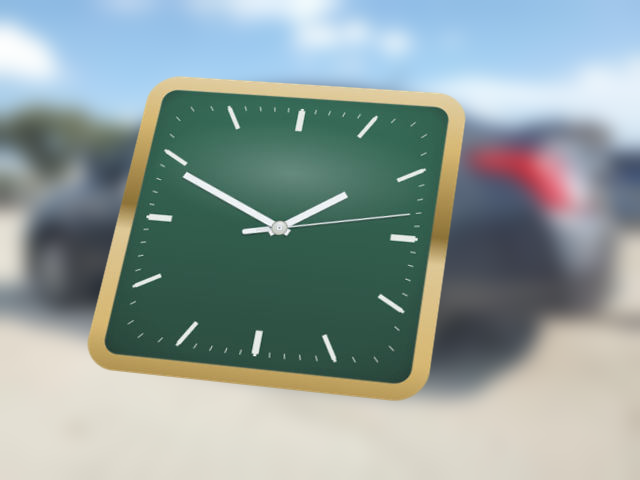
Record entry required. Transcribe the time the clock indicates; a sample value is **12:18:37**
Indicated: **1:49:13**
